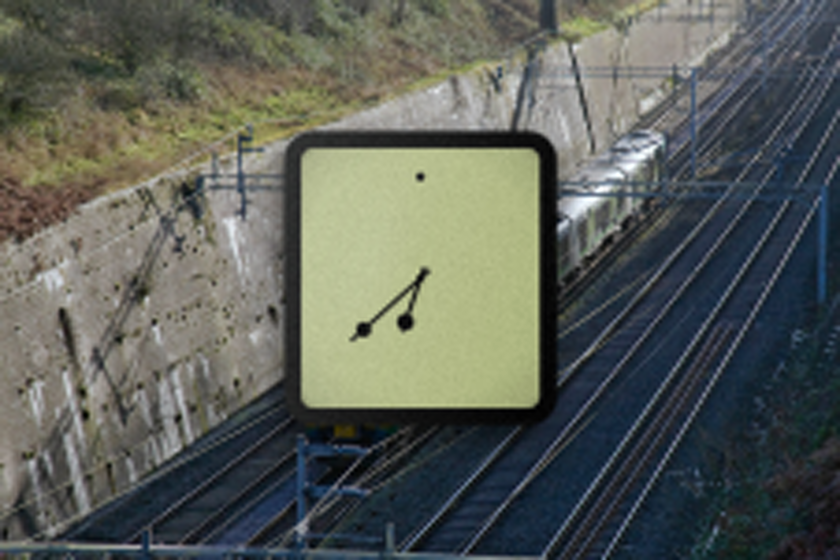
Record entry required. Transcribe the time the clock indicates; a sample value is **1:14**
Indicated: **6:38**
